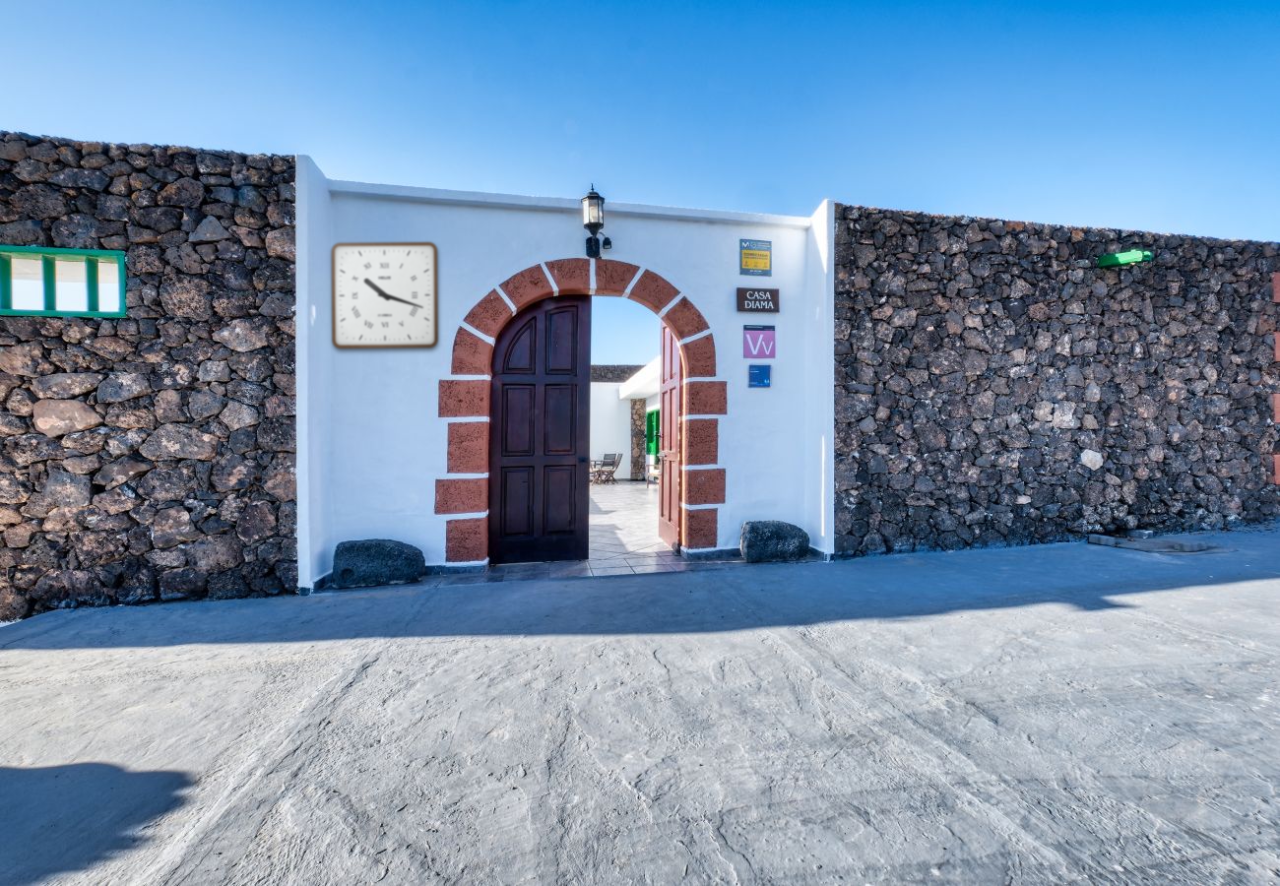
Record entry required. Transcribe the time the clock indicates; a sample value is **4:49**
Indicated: **10:18**
